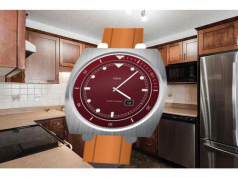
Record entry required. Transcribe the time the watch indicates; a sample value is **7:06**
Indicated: **4:07**
